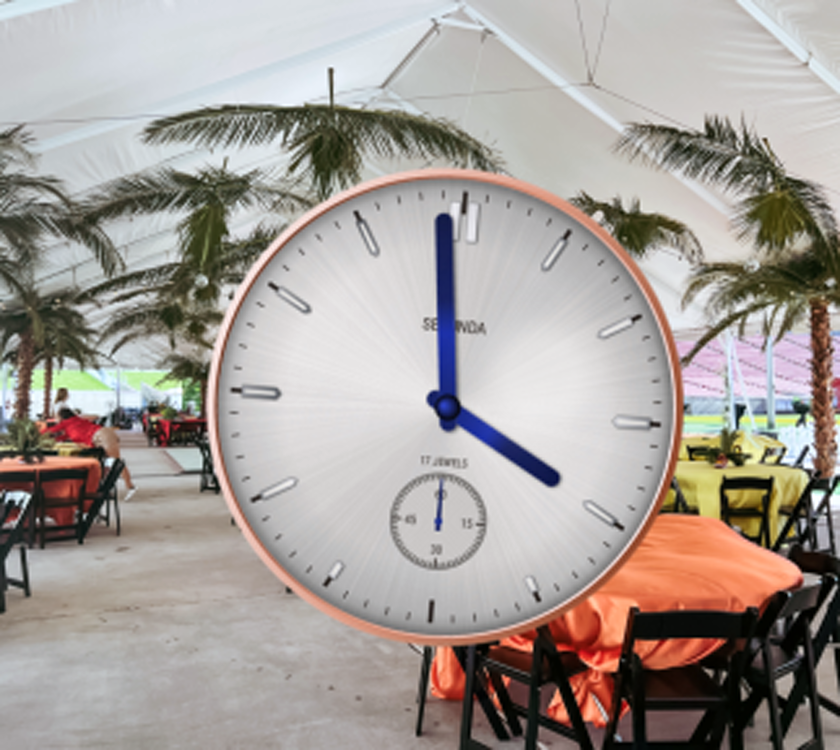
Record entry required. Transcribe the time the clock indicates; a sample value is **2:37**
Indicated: **3:59**
